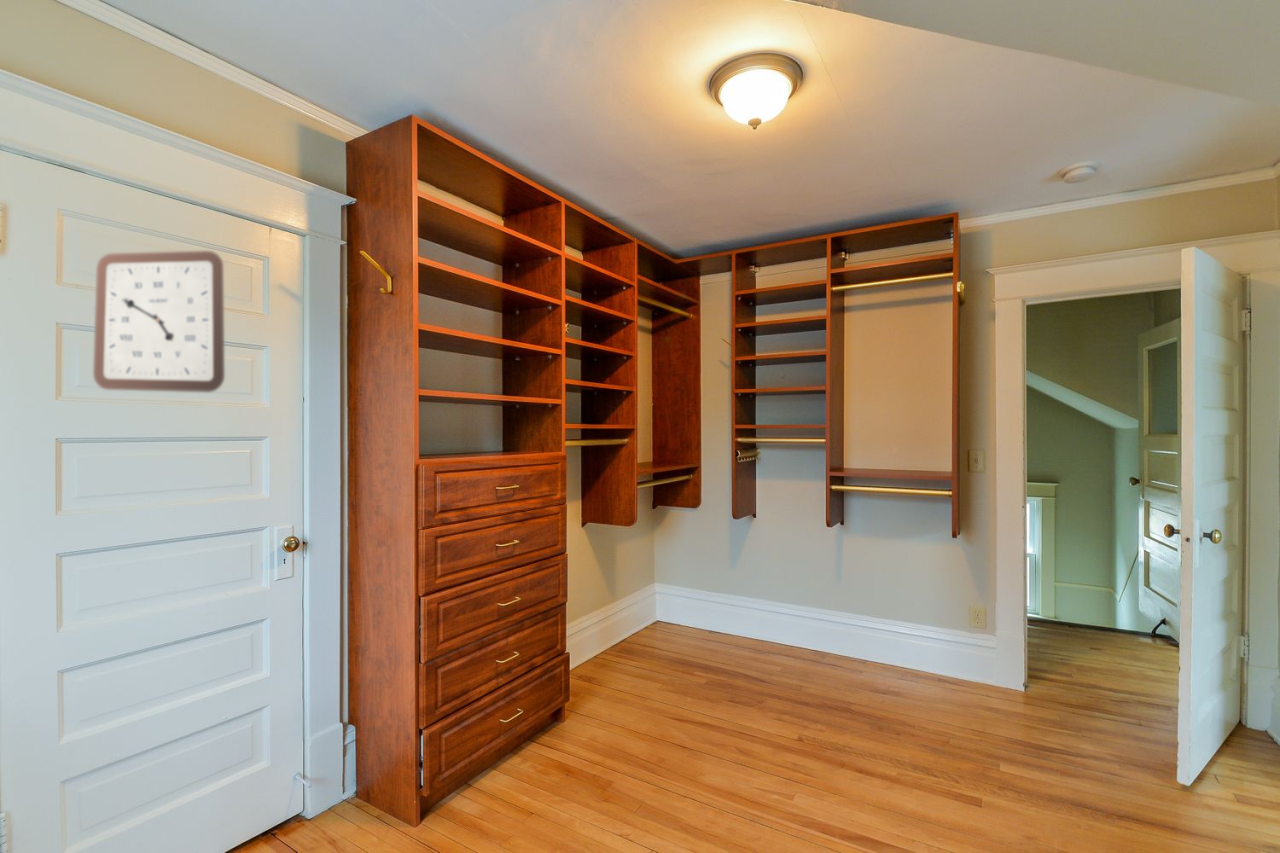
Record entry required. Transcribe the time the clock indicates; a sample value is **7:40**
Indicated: **4:50**
